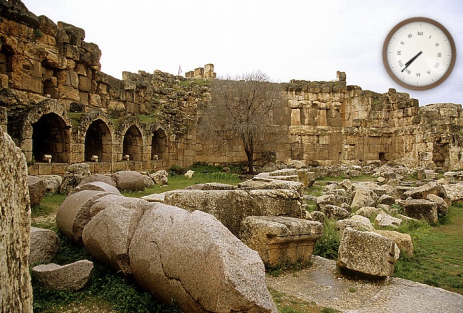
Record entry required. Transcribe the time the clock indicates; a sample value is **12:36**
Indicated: **7:37**
